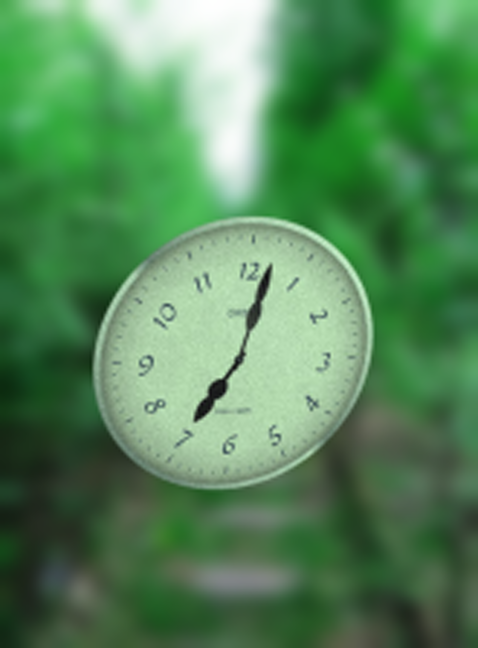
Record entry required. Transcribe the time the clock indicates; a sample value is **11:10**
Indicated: **7:02**
